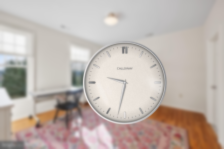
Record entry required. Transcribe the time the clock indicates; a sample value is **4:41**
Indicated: **9:32**
